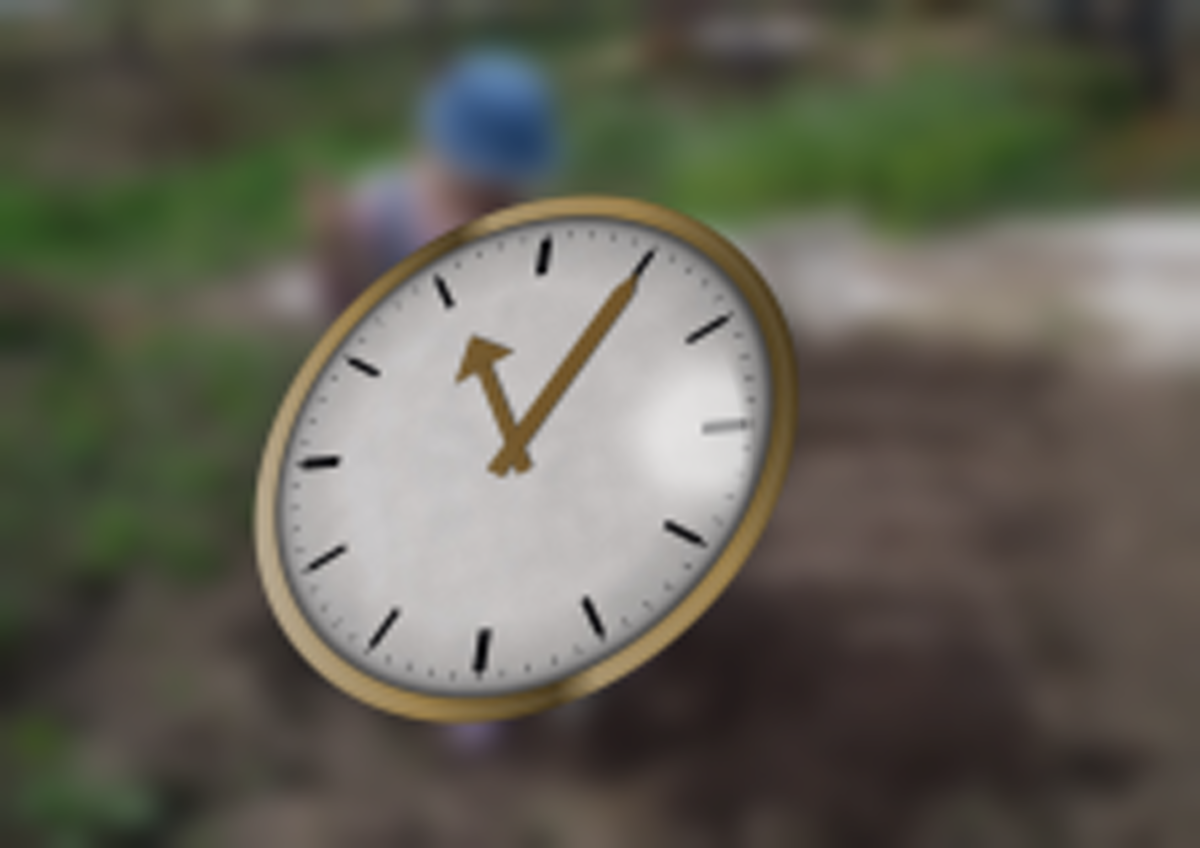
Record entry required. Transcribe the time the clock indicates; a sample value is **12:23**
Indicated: **11:05**
